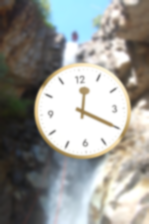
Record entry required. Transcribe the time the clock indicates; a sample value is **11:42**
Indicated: **12:20**
